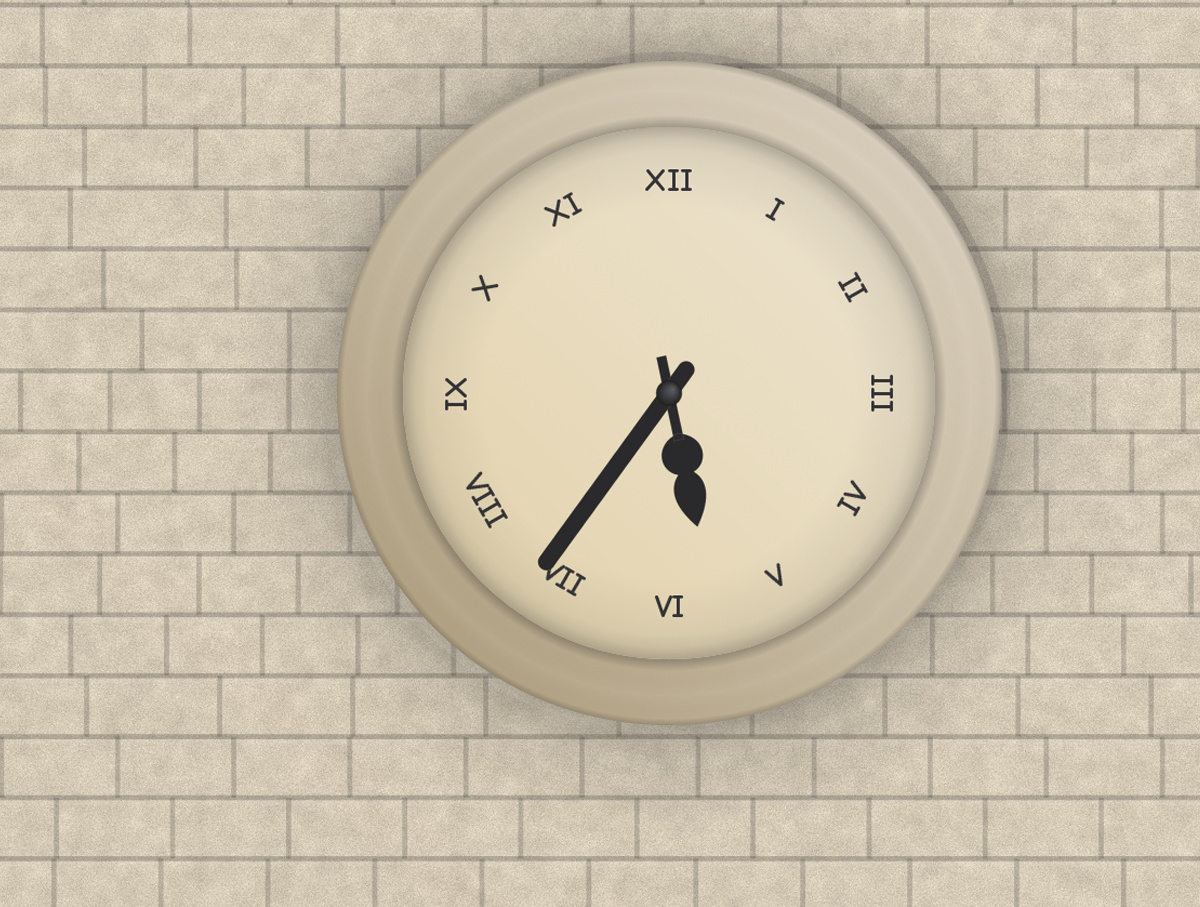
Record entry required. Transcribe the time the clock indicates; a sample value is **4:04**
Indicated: **5:36**
